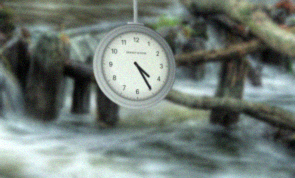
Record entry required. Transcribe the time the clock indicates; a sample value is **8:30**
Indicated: **4:25**
